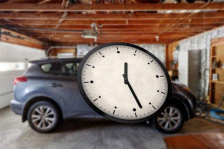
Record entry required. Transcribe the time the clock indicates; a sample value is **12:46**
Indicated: **12:28**
